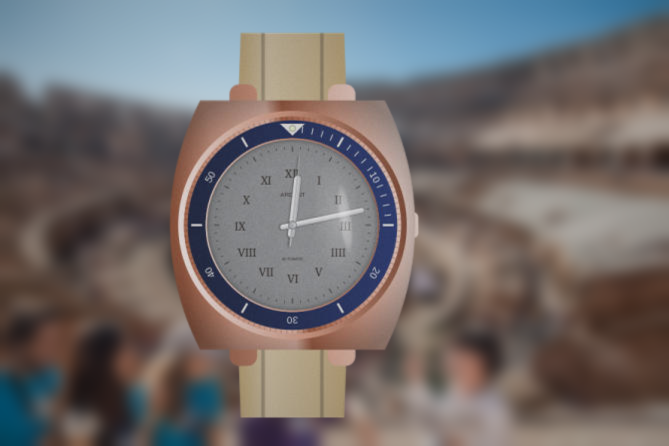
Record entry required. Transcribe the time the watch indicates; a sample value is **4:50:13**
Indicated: **12:13:01**
